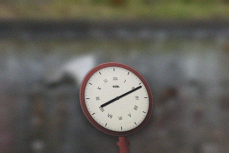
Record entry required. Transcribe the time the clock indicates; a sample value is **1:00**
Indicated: **8:11**
